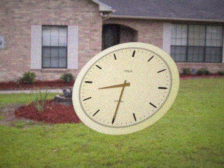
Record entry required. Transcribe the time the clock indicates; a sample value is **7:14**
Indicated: **8:30**
